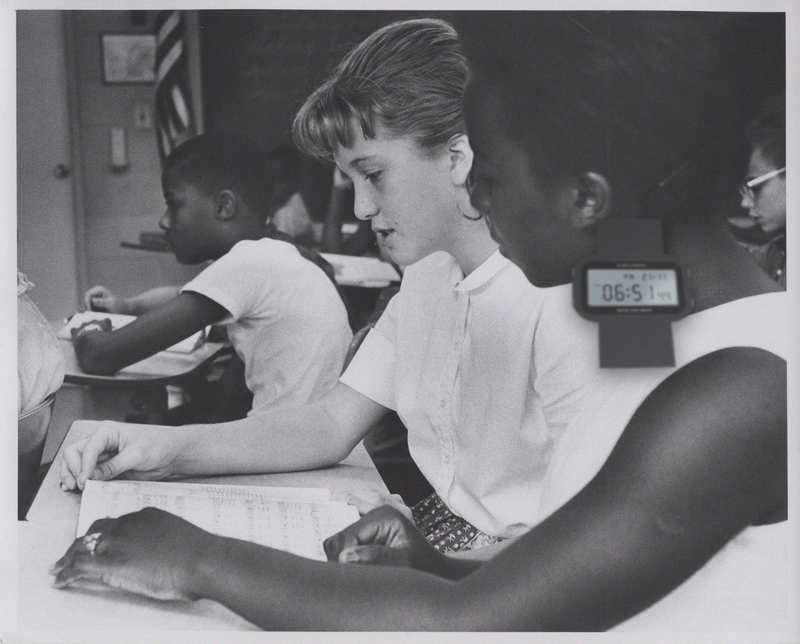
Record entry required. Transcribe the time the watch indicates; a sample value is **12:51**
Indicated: **6:51**
